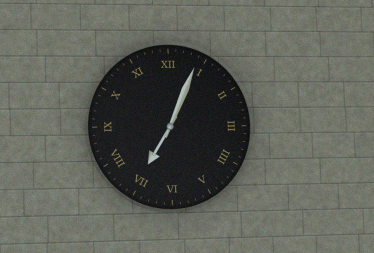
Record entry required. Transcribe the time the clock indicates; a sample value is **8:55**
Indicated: **7:04**
